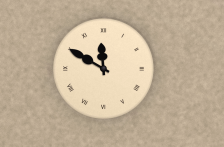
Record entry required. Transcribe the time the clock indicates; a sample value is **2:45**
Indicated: **11:50**
